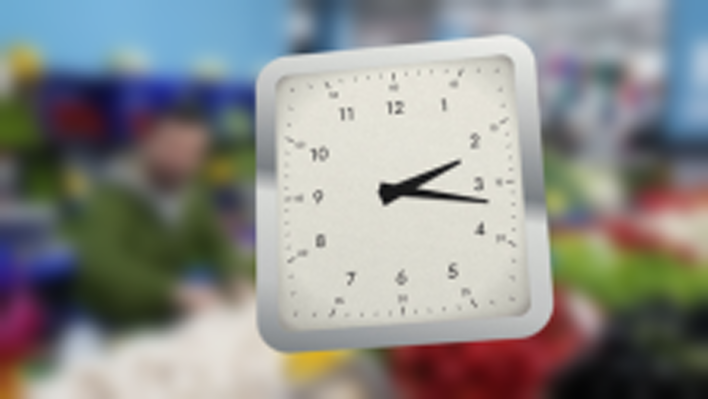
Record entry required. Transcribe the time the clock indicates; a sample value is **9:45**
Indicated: **2:17**
